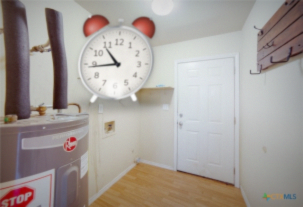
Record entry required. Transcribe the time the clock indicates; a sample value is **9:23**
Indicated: **10:44**
